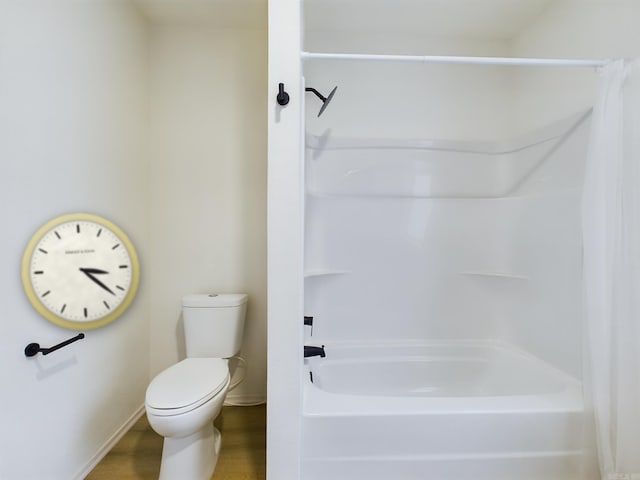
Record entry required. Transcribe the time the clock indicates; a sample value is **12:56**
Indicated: **3:22**
